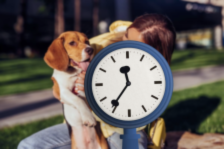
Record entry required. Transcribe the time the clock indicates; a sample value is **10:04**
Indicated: **11:36**
